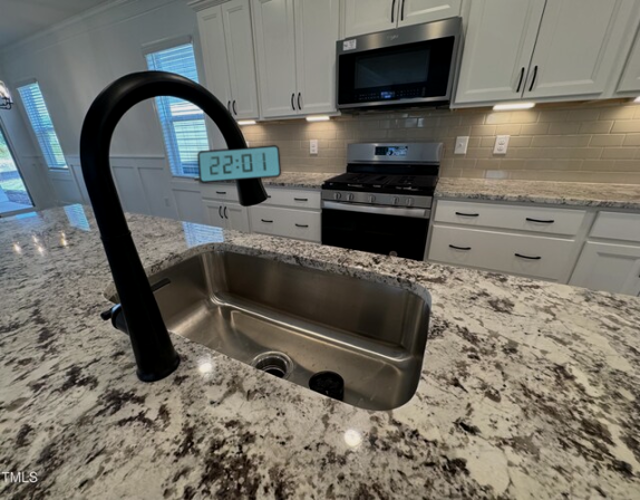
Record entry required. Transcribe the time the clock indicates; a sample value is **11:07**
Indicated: **22:01**
